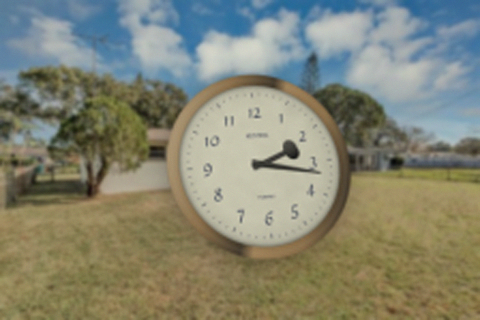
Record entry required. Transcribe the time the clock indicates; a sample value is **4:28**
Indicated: **2:17**
